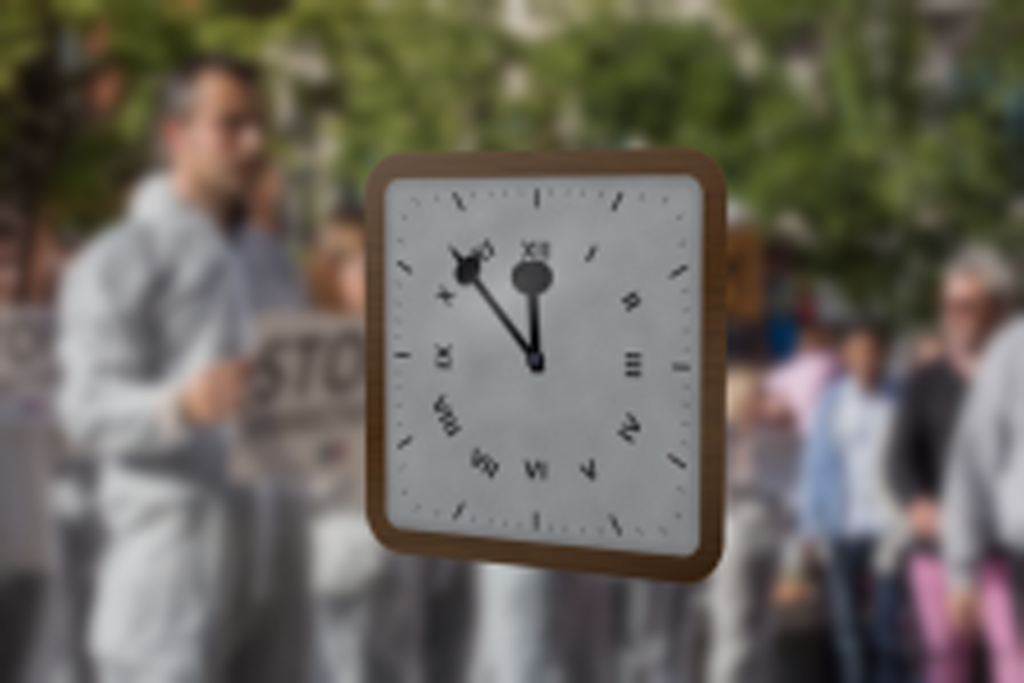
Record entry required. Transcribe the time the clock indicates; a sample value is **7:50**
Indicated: **11:53**
